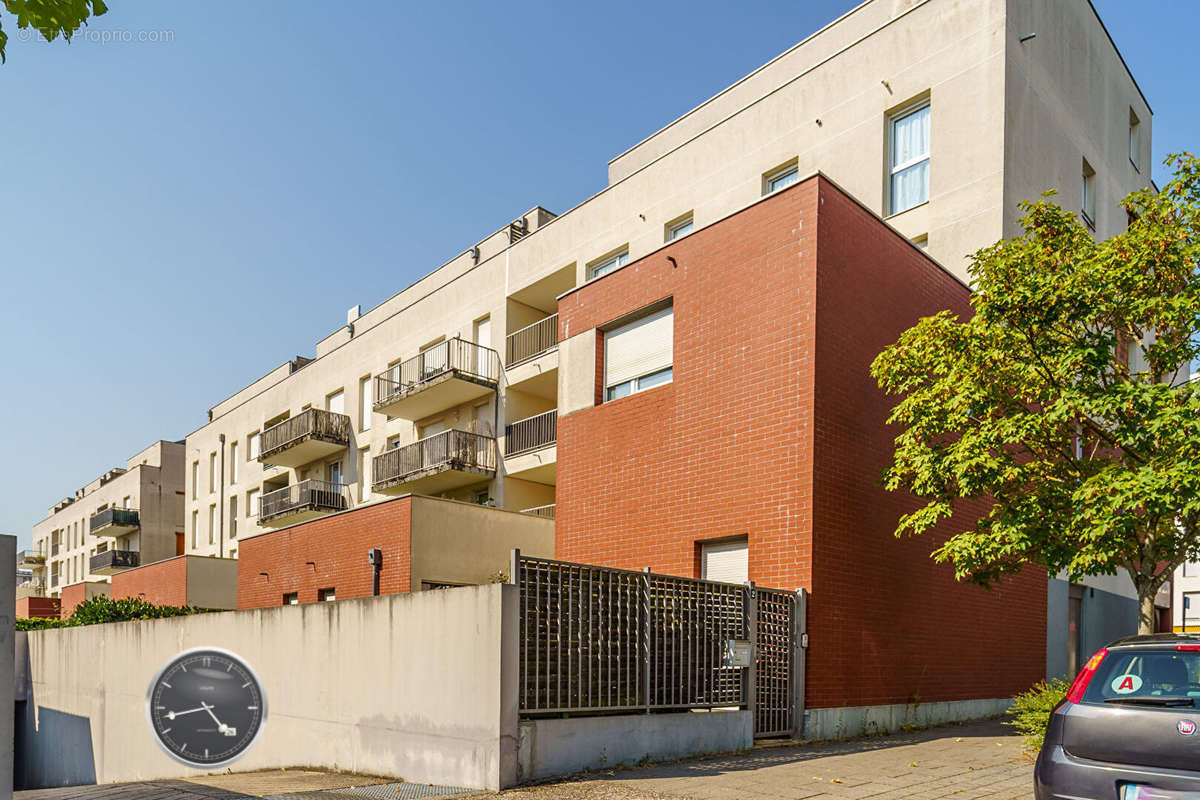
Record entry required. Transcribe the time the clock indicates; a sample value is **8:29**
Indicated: **4:43**
